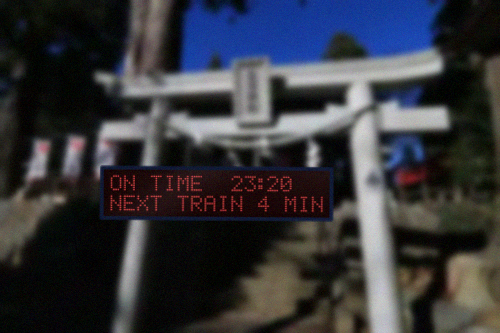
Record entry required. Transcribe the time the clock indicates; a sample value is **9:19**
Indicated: **23:20**
